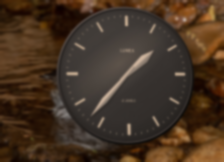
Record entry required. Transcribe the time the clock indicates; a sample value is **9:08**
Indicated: **1:37**
